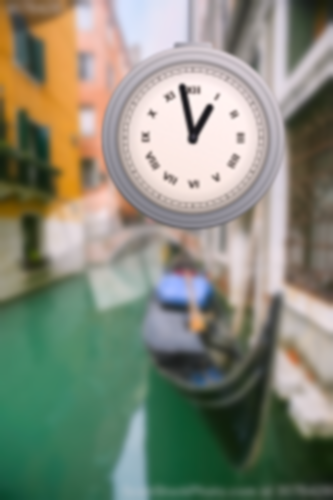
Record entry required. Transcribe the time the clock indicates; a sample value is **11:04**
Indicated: **12:58**
